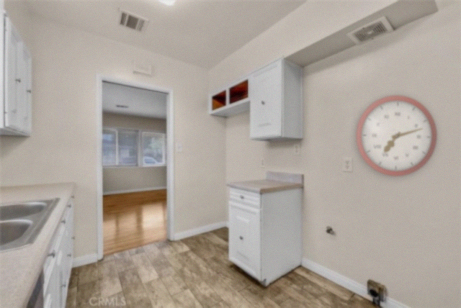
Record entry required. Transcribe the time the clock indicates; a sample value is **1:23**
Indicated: **7:12**
